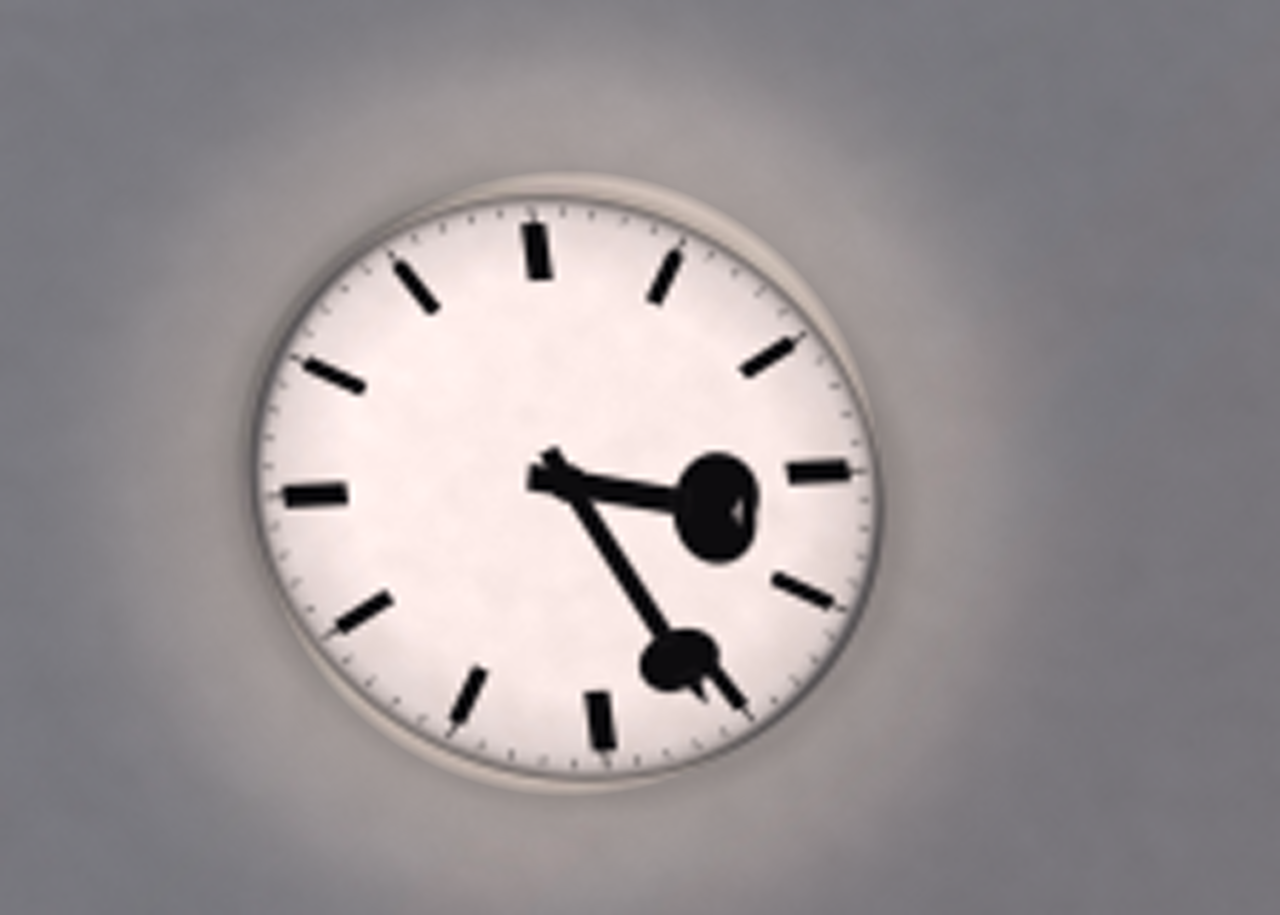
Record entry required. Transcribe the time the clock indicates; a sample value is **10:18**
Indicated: **3:26**
